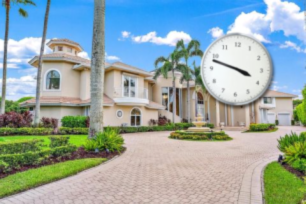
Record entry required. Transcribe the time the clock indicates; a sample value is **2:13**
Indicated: **3:48**
